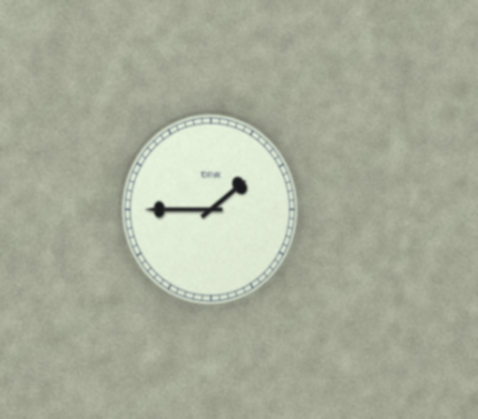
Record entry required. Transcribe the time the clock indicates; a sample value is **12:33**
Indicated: **1:45**
